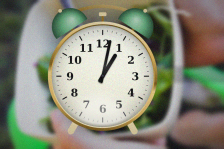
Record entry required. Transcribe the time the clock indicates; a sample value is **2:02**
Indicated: **1:02**
